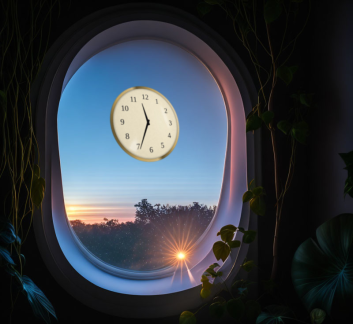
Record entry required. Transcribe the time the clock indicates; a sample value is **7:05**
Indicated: **11:34**
